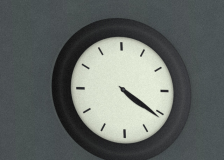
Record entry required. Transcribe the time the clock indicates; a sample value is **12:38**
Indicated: **4:21**
